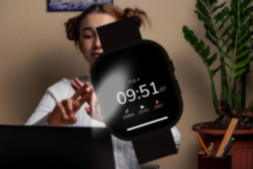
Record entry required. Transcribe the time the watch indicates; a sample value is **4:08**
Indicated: **9:51**
